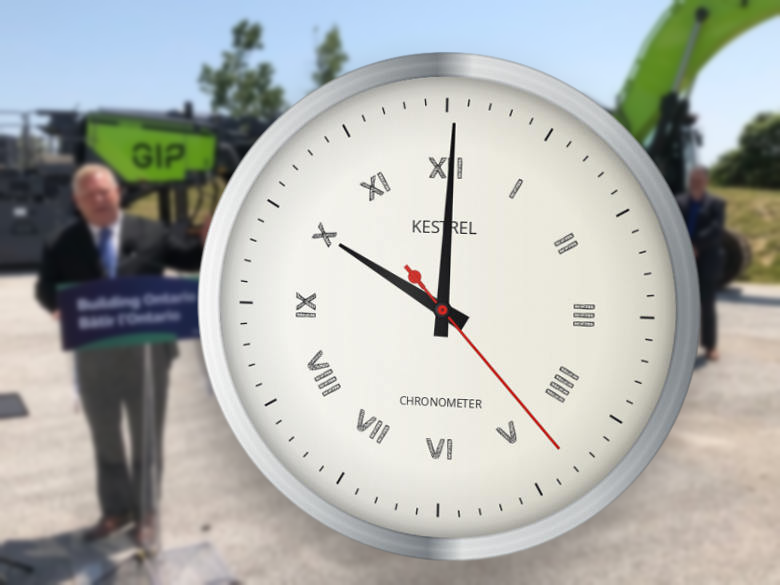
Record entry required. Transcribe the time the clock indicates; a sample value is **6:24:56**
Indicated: **10:00:23**
